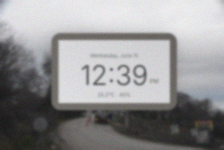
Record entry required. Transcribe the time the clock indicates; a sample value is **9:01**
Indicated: **12:39**
